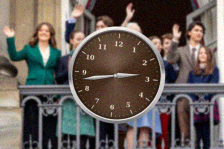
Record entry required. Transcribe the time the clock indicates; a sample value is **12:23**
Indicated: **2:43**
